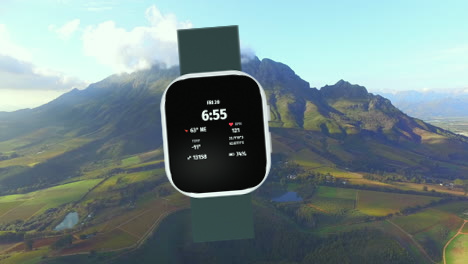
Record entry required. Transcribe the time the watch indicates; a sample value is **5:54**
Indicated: **6:55**
